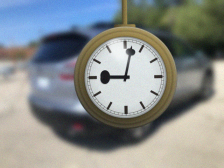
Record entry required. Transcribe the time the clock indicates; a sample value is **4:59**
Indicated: **9:02**
